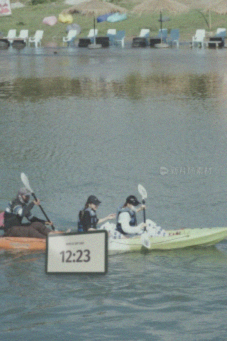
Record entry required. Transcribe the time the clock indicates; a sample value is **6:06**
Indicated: **12:23**
